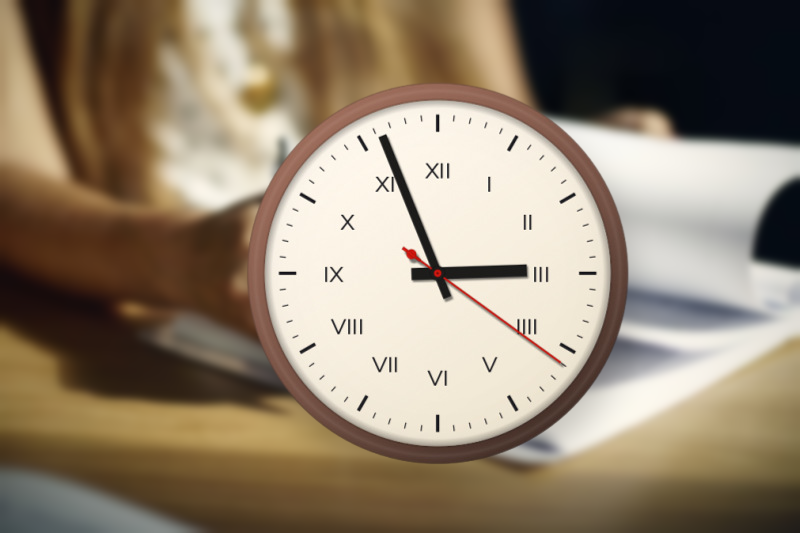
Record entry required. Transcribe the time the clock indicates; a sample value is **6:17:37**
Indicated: **2:56:21**
